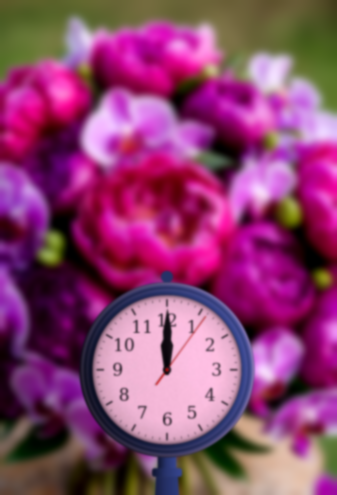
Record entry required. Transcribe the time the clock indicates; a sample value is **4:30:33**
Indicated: **12:00:06**
